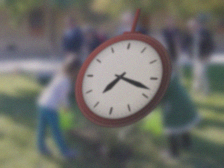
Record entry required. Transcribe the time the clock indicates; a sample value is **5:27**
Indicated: **7:18**
